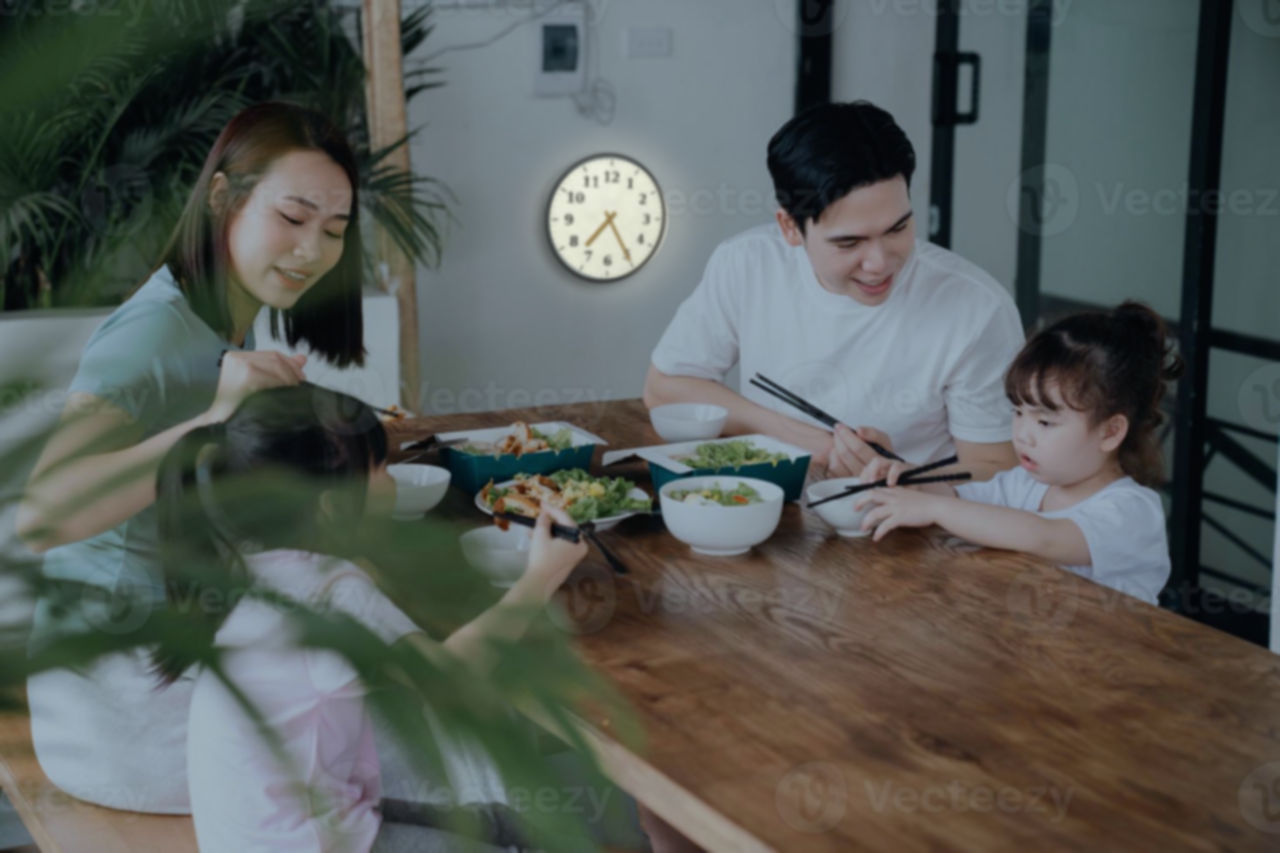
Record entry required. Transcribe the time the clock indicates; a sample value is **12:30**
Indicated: **7:25**
